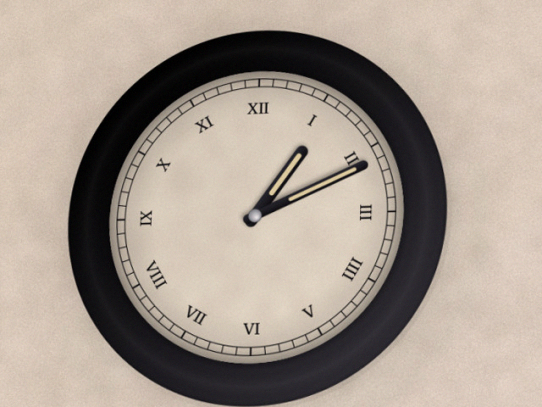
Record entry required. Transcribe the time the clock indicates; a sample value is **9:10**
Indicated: **1:11**
